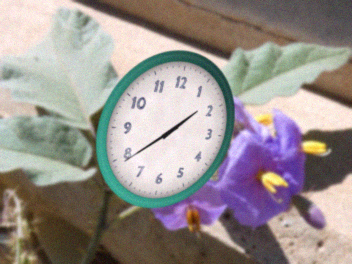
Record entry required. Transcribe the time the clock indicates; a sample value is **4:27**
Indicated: **1:39**
